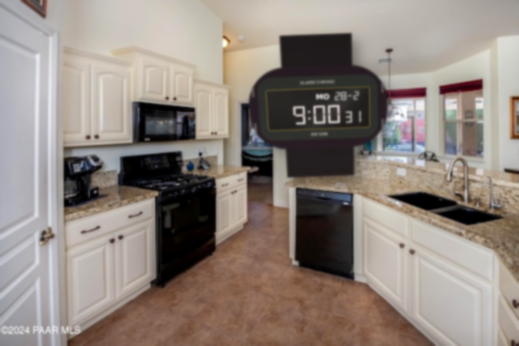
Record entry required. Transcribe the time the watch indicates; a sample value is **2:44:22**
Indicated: **9:00:31**
